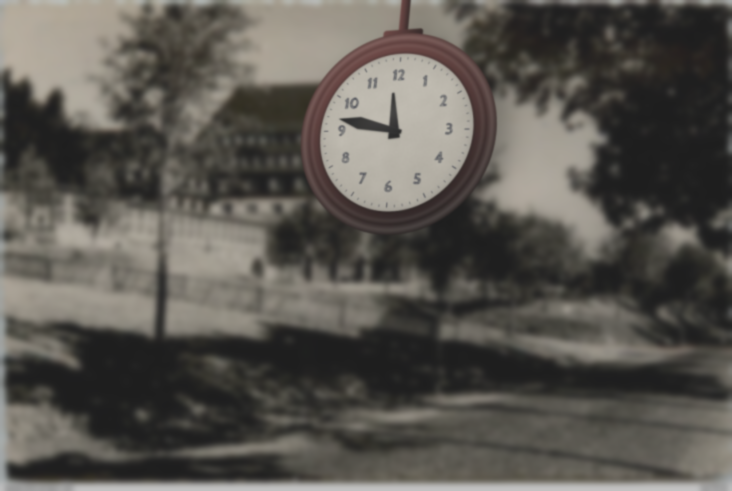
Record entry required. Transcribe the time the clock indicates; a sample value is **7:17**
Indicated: **11:47**
